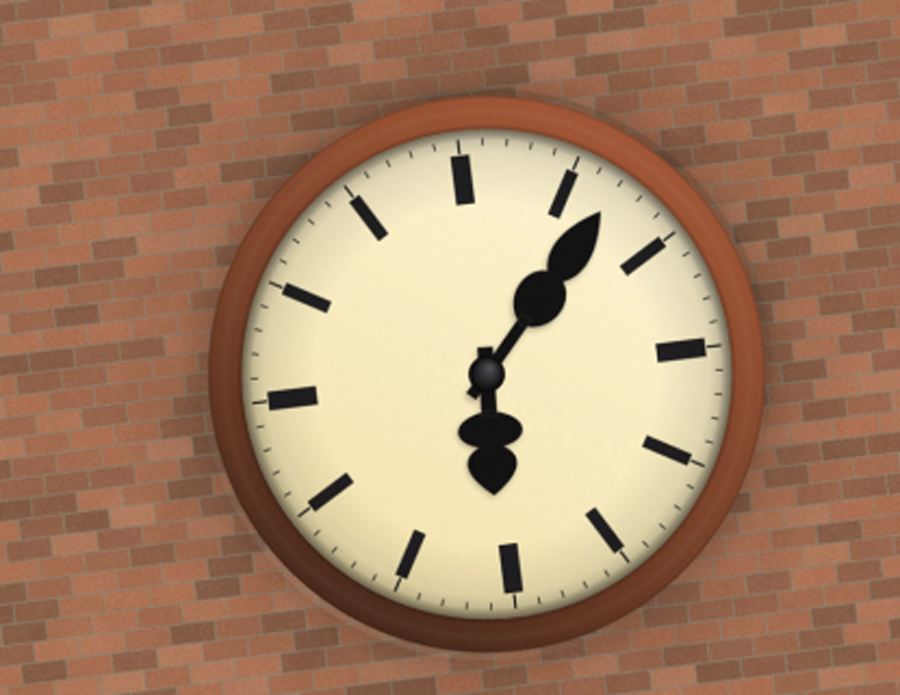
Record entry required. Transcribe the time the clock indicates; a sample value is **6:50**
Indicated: **6:07**
